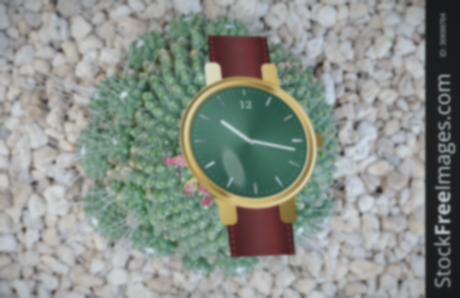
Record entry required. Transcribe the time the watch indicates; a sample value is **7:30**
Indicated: **10:17**
